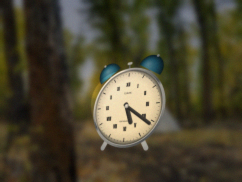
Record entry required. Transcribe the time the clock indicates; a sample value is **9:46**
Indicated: **5:21**
